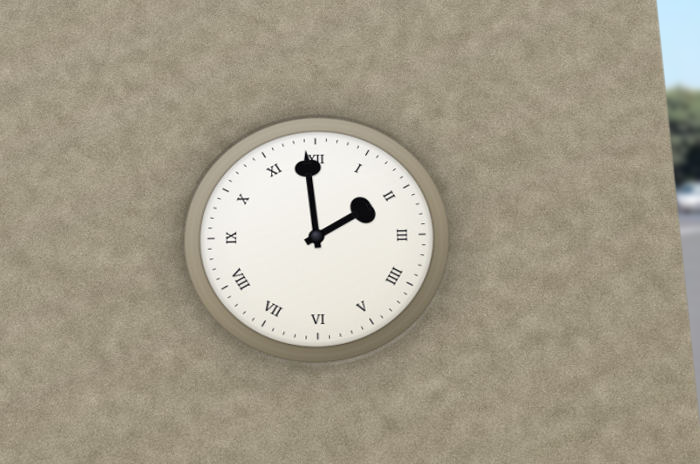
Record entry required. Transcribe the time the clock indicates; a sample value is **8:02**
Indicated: **1:59**
